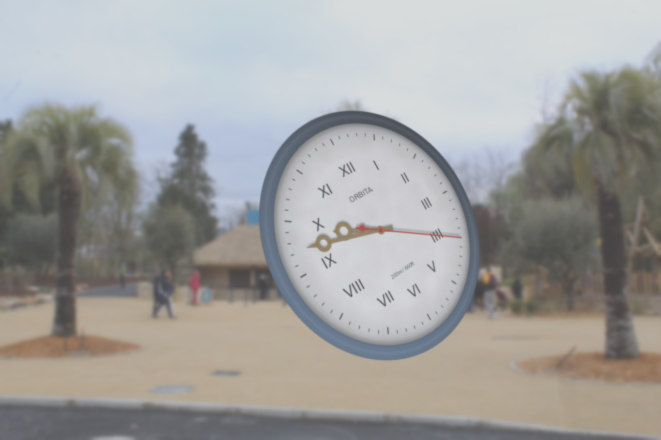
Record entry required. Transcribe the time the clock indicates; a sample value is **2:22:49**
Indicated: **9:47:20**
